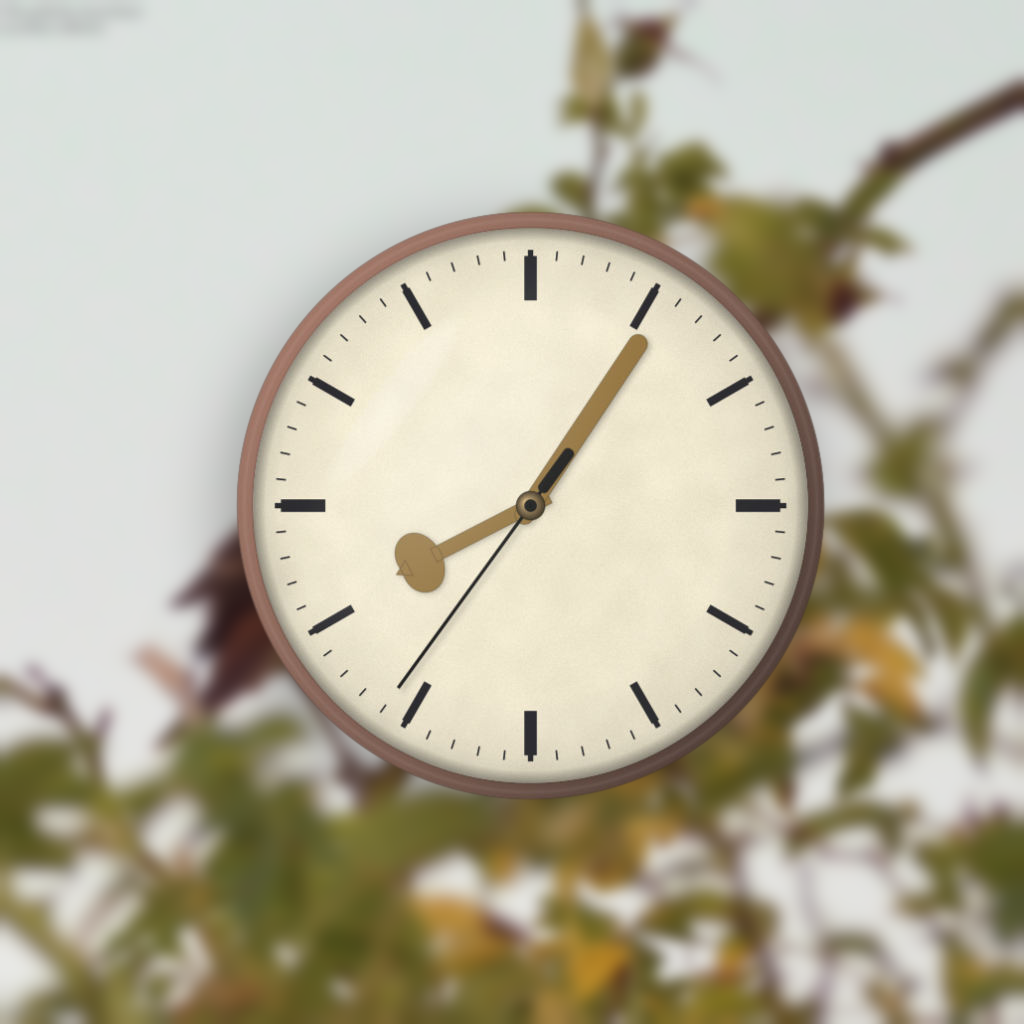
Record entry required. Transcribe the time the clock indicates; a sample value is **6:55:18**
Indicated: **8:05:36**
